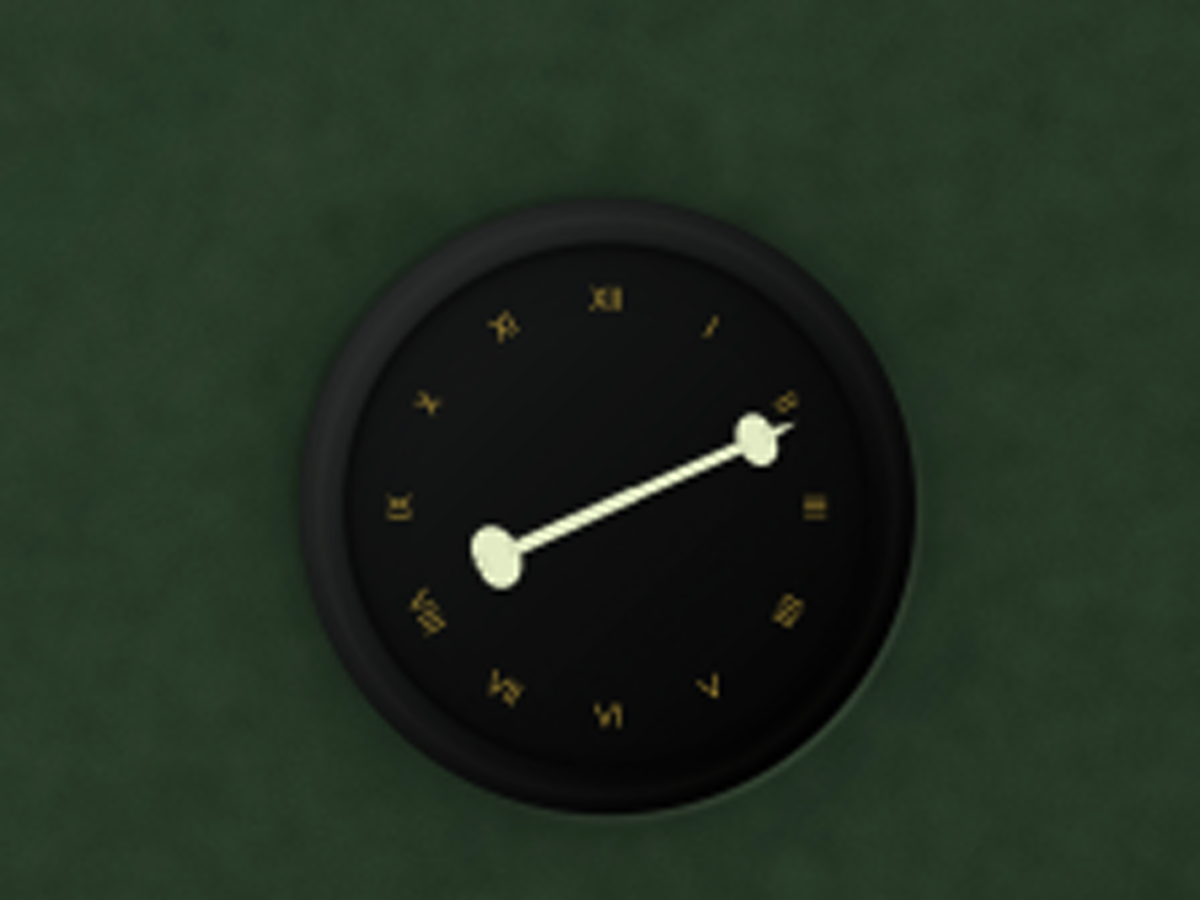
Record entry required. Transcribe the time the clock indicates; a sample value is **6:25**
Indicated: **8:11**
